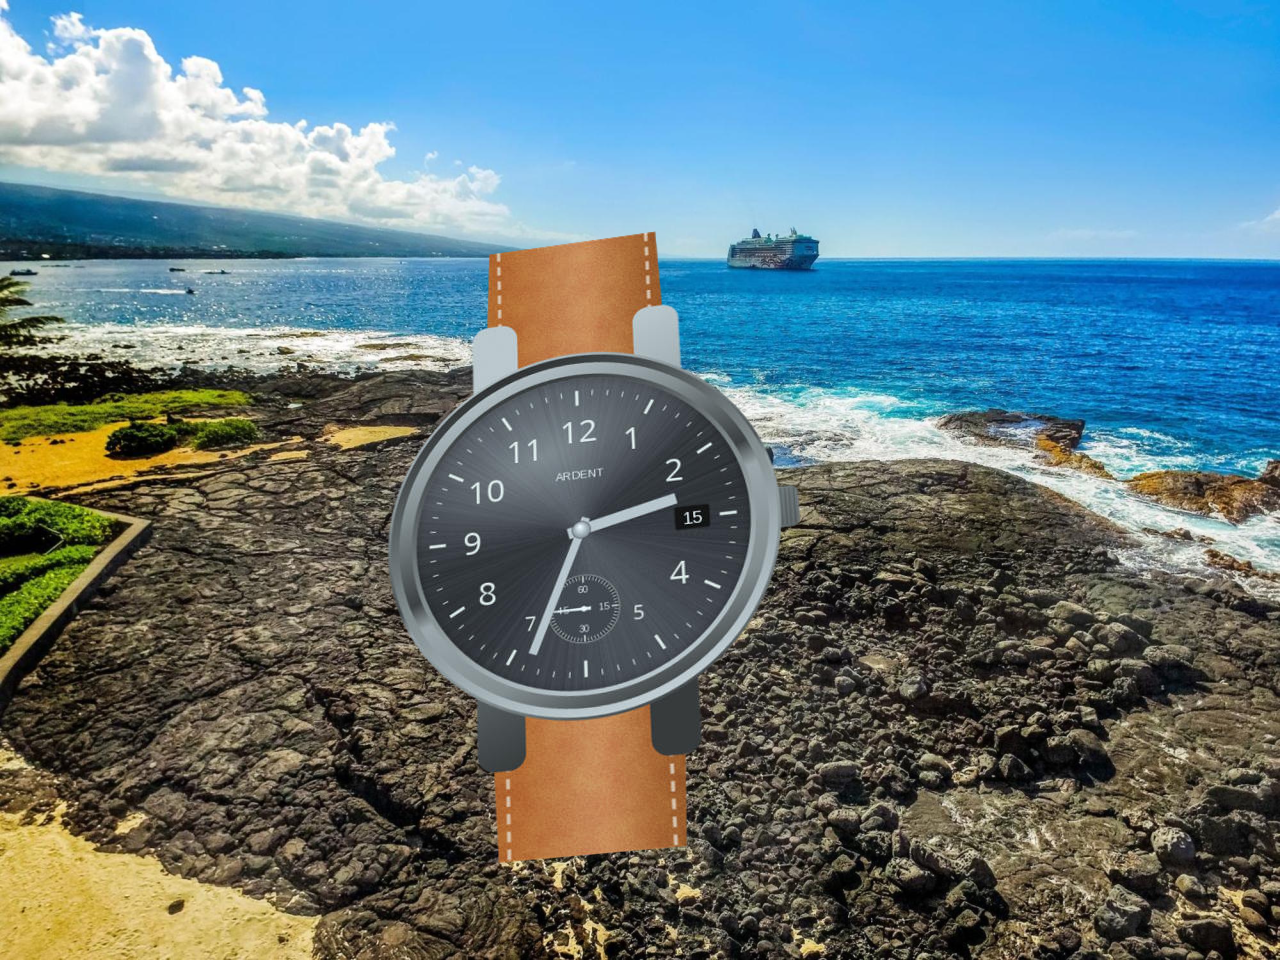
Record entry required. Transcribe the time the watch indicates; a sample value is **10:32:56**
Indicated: **2:33:45**
